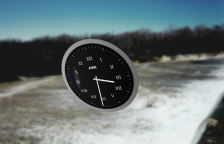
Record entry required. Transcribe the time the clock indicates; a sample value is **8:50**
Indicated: **3:31**
